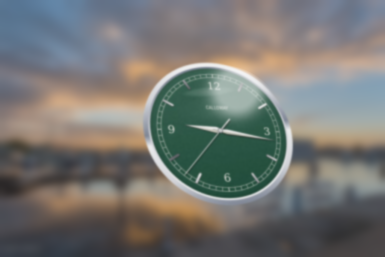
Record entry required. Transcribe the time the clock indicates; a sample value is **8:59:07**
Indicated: **9:16:37**
